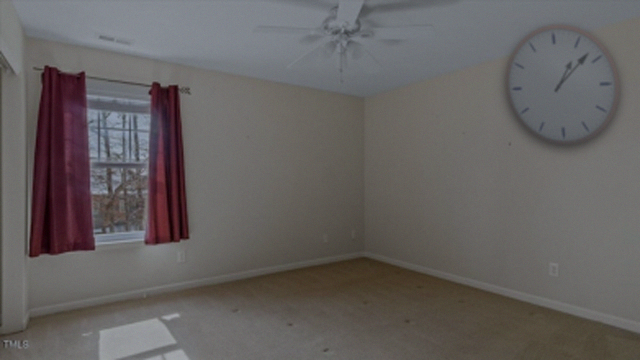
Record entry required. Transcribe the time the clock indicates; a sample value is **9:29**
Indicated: **1:08**
